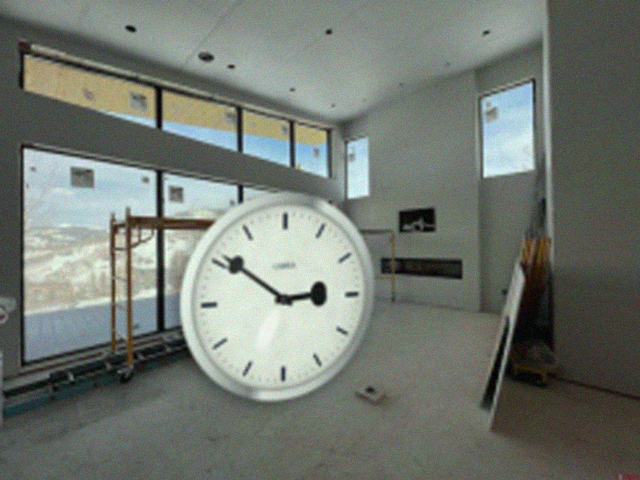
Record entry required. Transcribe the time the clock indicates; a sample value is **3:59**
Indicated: **2:51**
